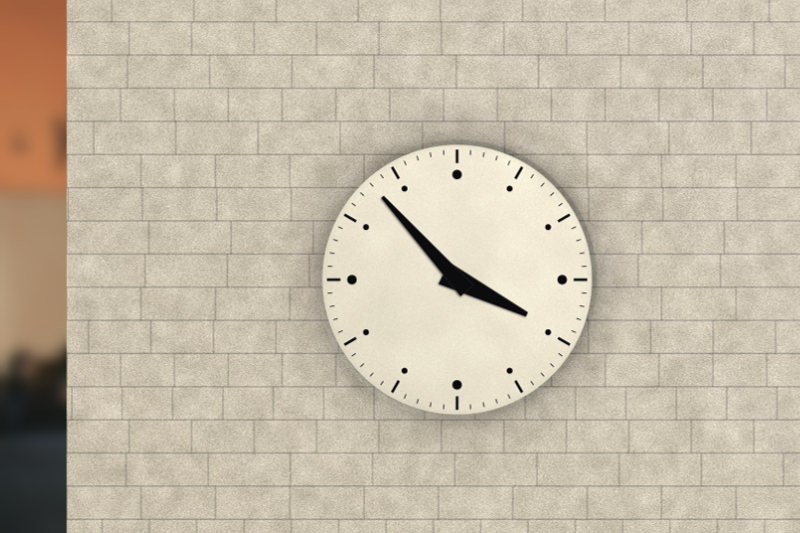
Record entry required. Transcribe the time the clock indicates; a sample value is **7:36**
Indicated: **3:53**
